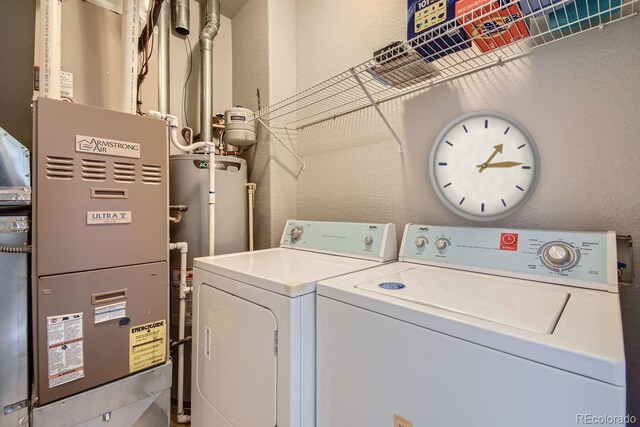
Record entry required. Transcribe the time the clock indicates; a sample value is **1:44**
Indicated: **1:14**
